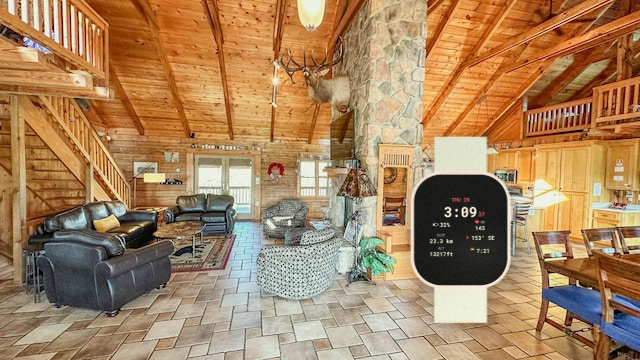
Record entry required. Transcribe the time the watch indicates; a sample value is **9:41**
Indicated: **3:09**
